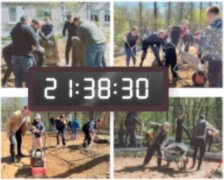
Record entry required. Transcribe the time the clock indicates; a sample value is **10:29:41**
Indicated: **21:38:30**
